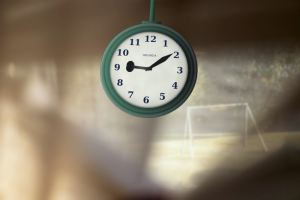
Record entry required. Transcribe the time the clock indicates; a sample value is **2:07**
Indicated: **9:09**
